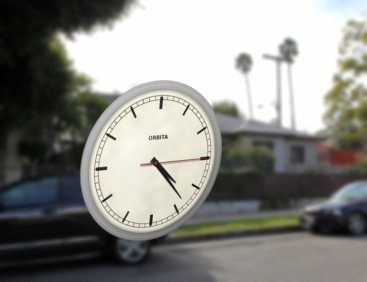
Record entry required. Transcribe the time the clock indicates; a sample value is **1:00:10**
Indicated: **4:23:15**
